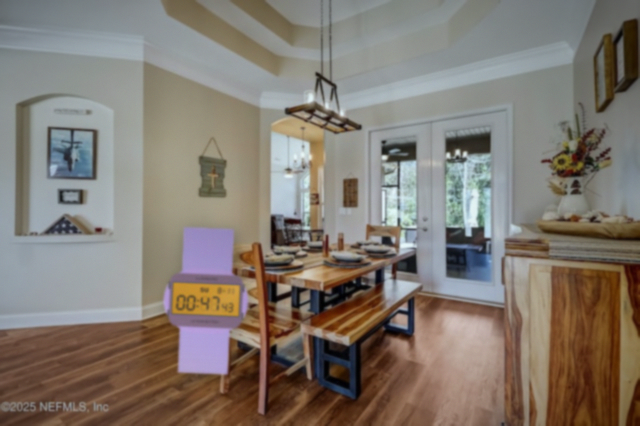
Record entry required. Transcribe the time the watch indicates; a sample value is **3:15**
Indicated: **0:47**
